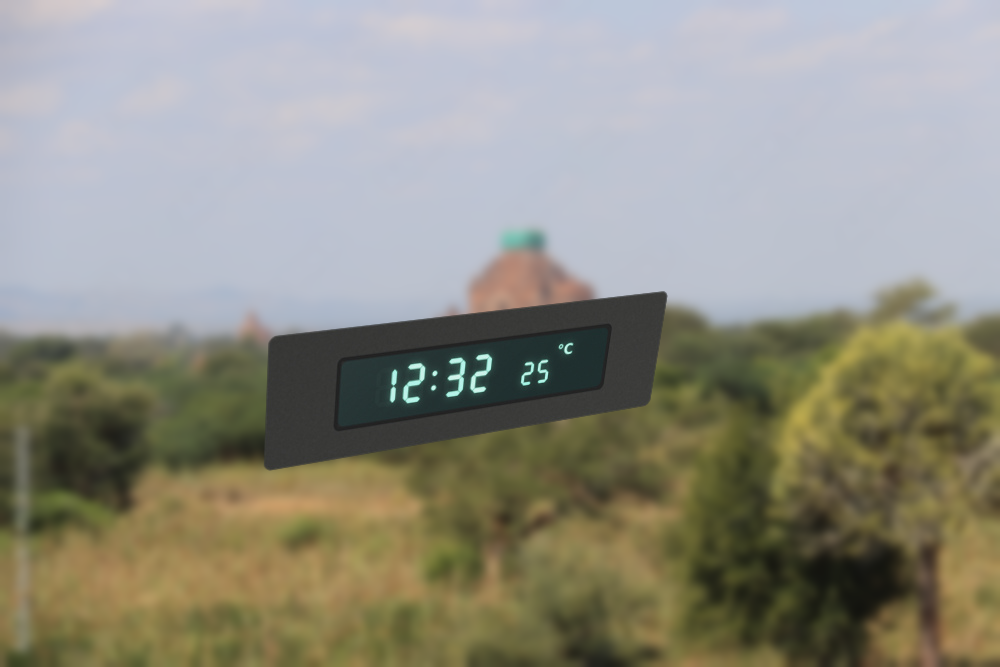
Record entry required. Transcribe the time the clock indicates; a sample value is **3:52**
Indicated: **12:32**
